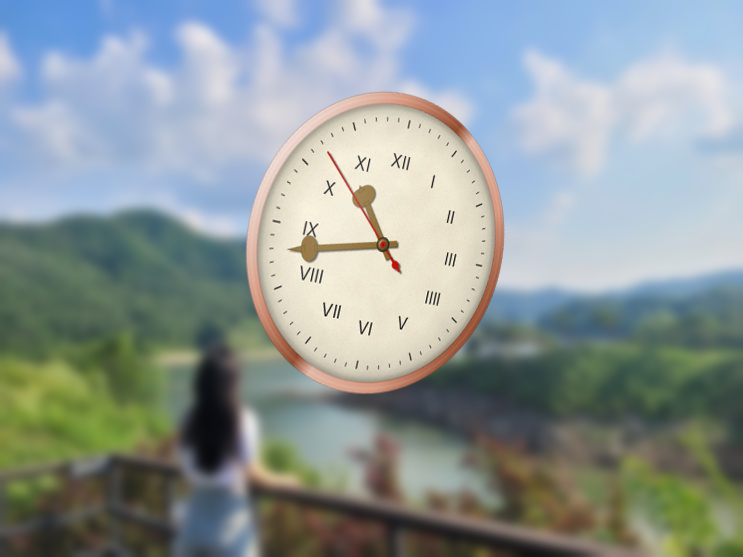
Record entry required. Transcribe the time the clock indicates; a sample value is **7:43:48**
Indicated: **10:42:52**
